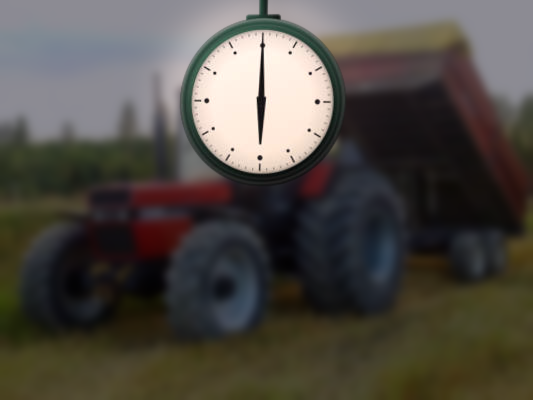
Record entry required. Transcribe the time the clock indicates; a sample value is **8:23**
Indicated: **6:00**
